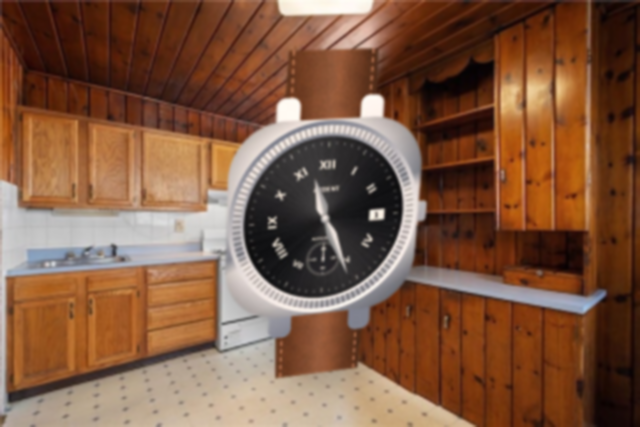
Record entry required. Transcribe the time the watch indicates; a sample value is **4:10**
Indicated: **11:26**
